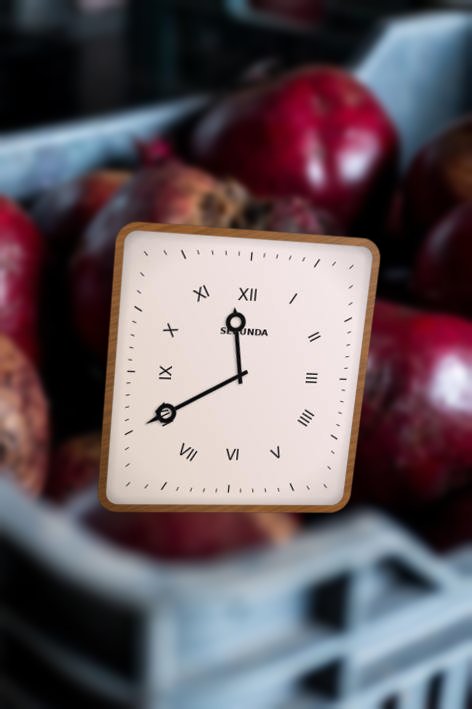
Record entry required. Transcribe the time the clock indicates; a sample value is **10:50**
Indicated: **11:40**
